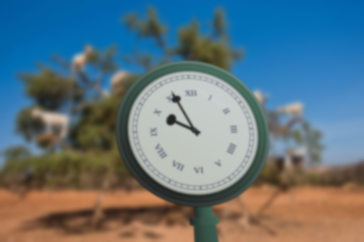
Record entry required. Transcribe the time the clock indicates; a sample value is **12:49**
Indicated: **9:56**
